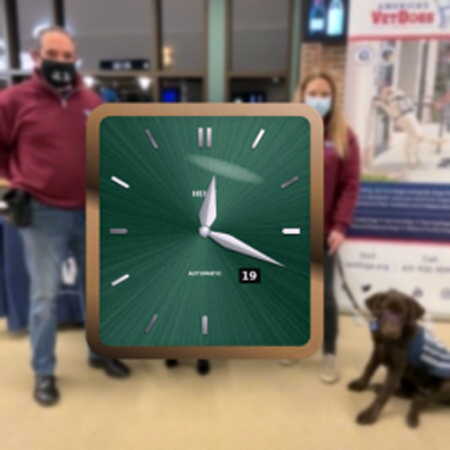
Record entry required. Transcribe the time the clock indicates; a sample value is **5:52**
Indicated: **12:19**
